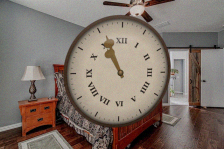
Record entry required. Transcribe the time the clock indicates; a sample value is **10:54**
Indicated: **10:56**
